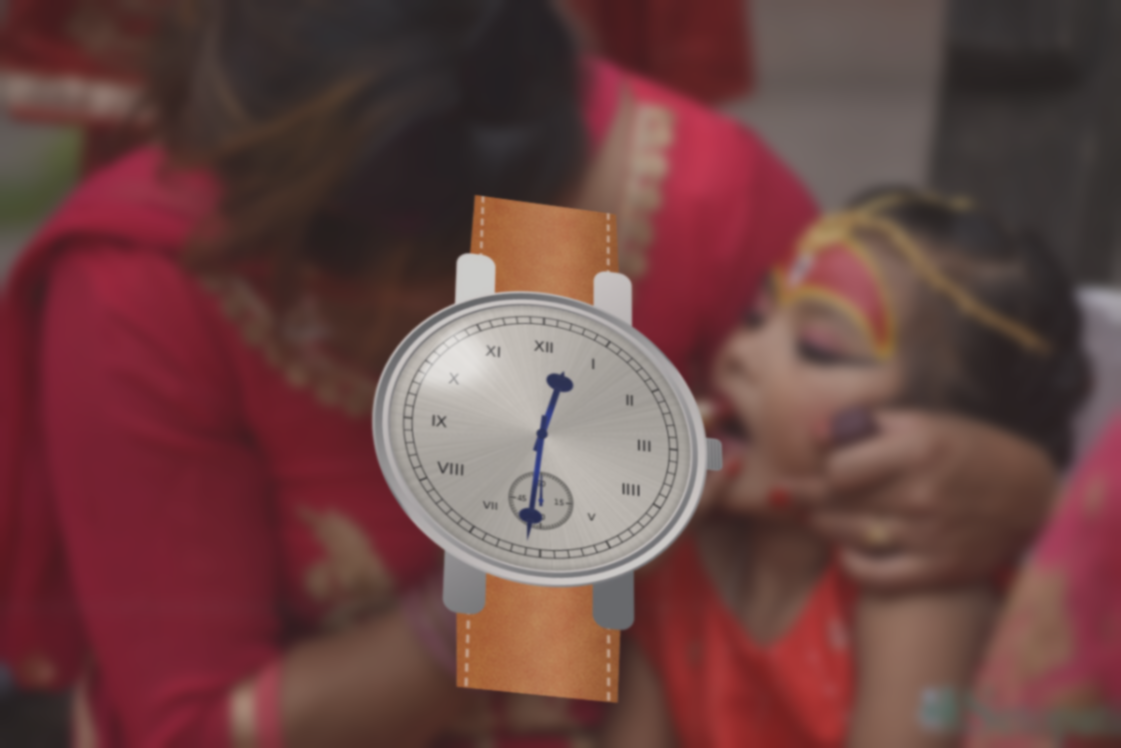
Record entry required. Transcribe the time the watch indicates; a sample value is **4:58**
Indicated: **12:31**
